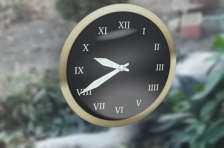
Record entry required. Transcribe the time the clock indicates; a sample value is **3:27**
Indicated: **9:40**
